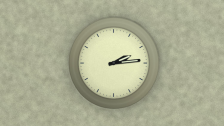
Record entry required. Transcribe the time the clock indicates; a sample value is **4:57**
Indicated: **2:14**
